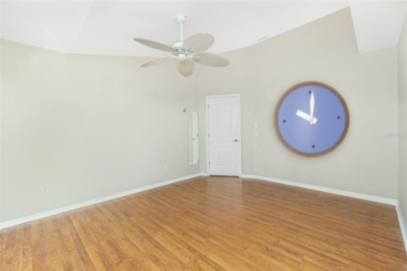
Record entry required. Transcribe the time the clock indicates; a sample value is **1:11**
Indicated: **10:01**
